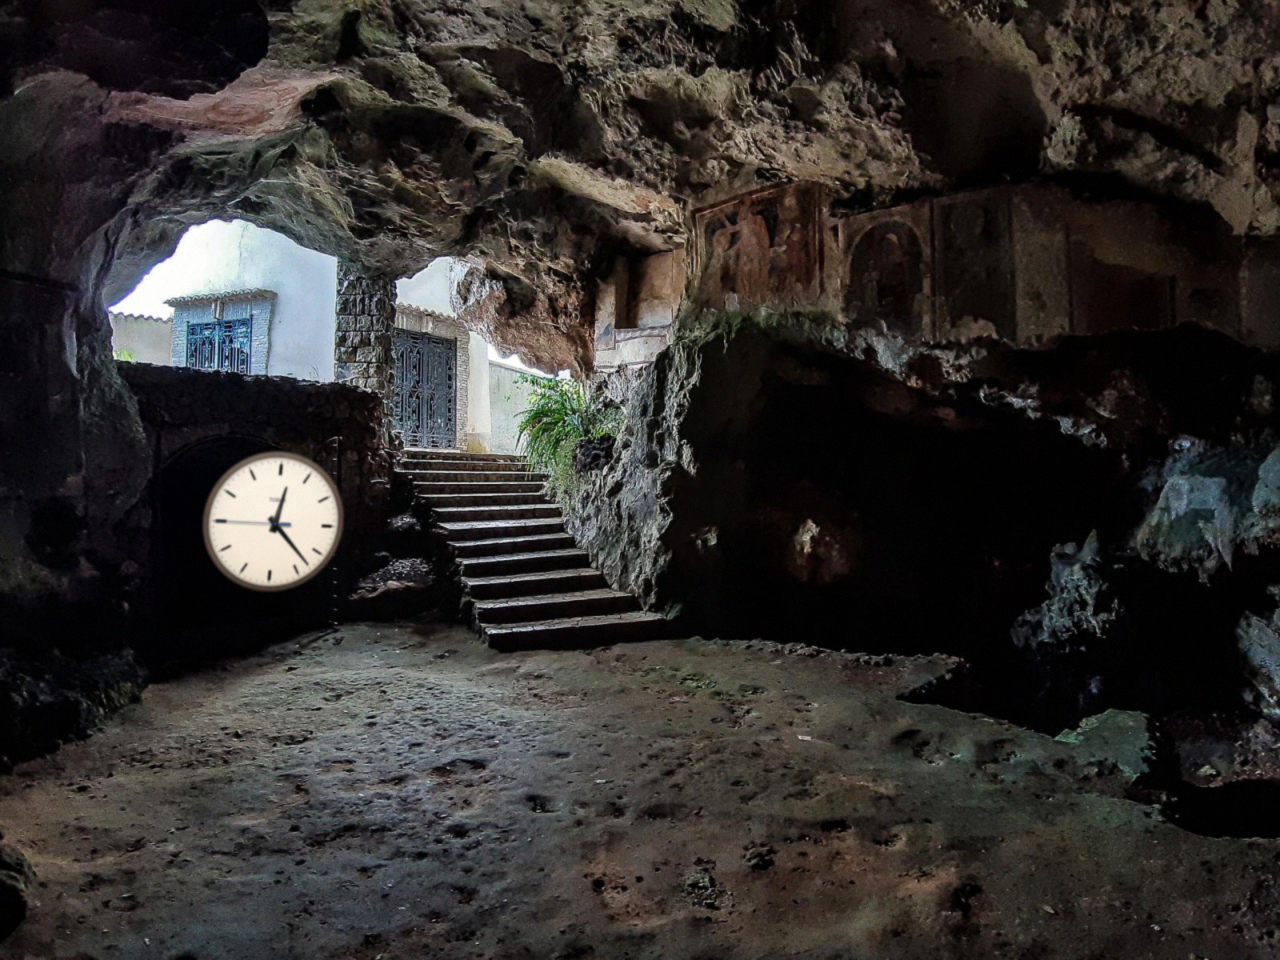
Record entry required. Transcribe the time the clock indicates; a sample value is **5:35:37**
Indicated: **12:22:45**
